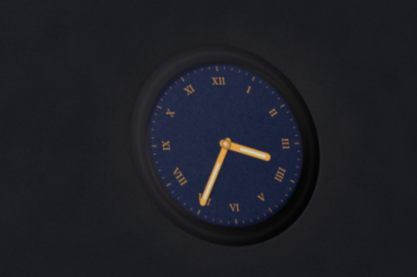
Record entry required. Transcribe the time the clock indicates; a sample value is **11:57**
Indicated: **3:35**
